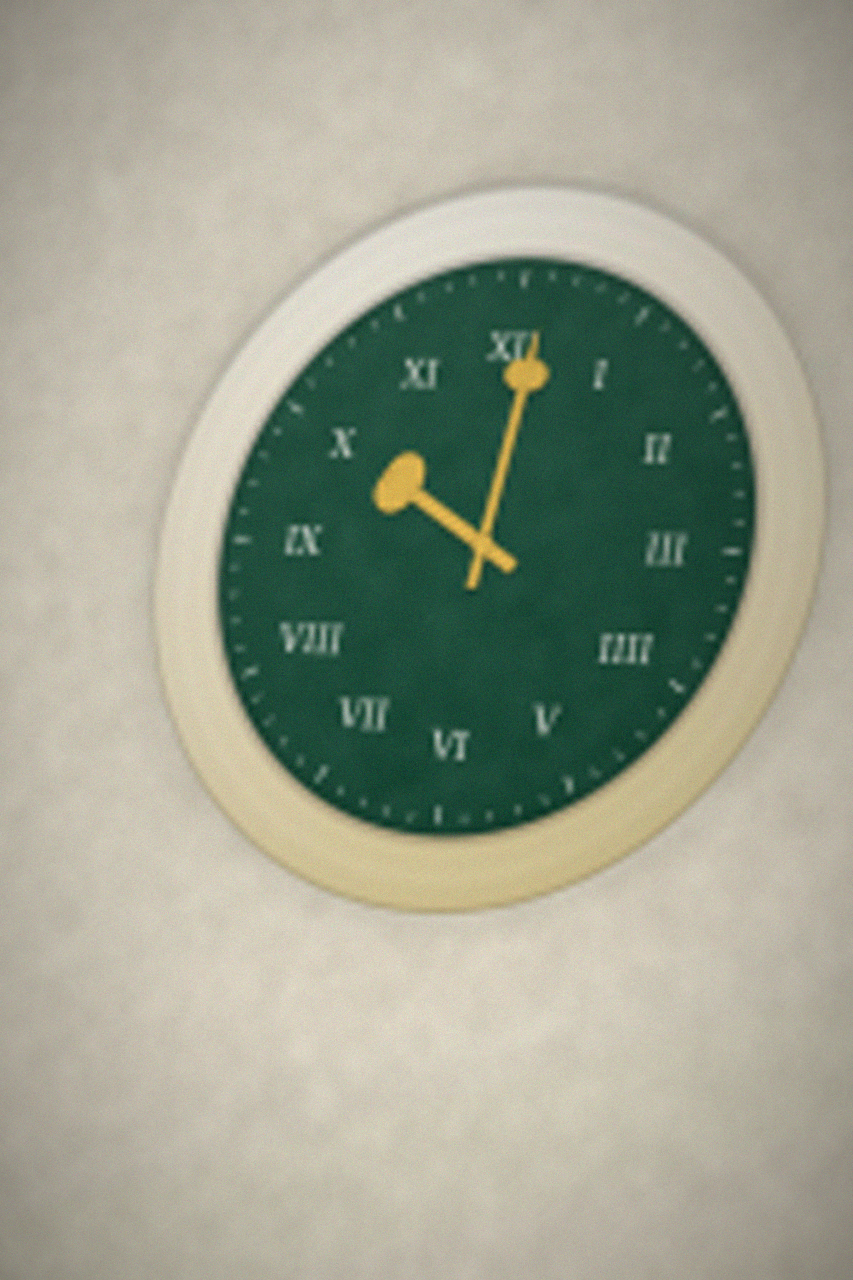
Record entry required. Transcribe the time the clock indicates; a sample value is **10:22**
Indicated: **10:01**
